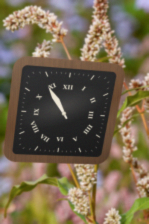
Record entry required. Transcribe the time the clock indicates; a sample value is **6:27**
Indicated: **10:54**
